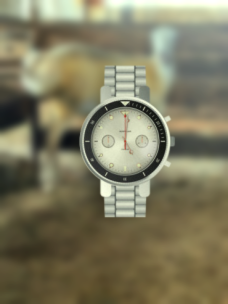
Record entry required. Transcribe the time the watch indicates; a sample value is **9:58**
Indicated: **5:01**
